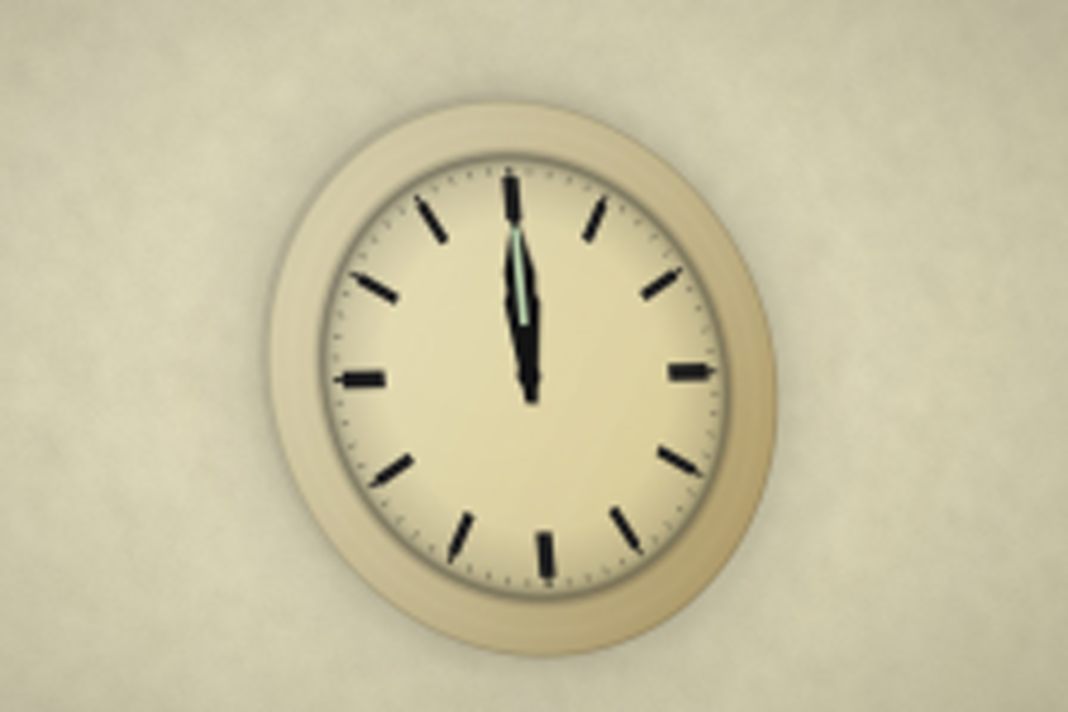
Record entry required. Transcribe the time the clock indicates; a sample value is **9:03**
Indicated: **12:00**
